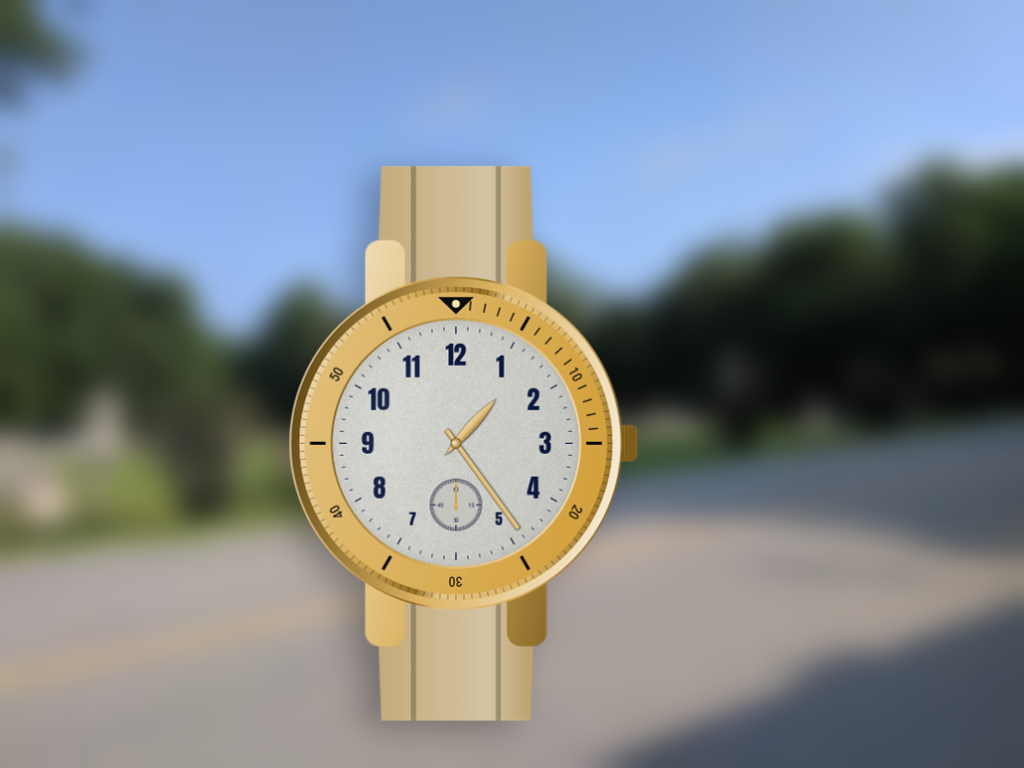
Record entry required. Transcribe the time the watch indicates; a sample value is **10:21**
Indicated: **1:24**
